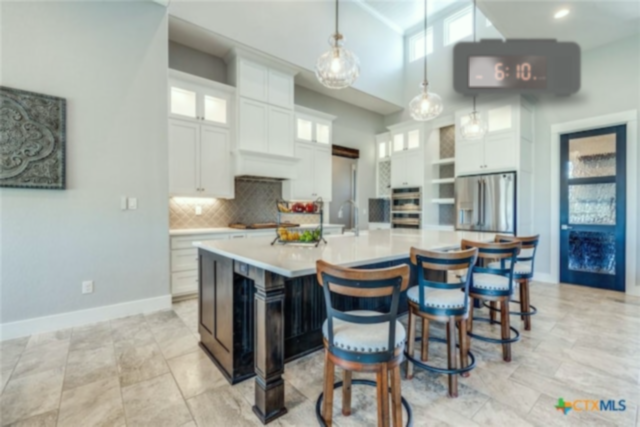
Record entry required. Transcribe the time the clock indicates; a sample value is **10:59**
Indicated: **6:10**
